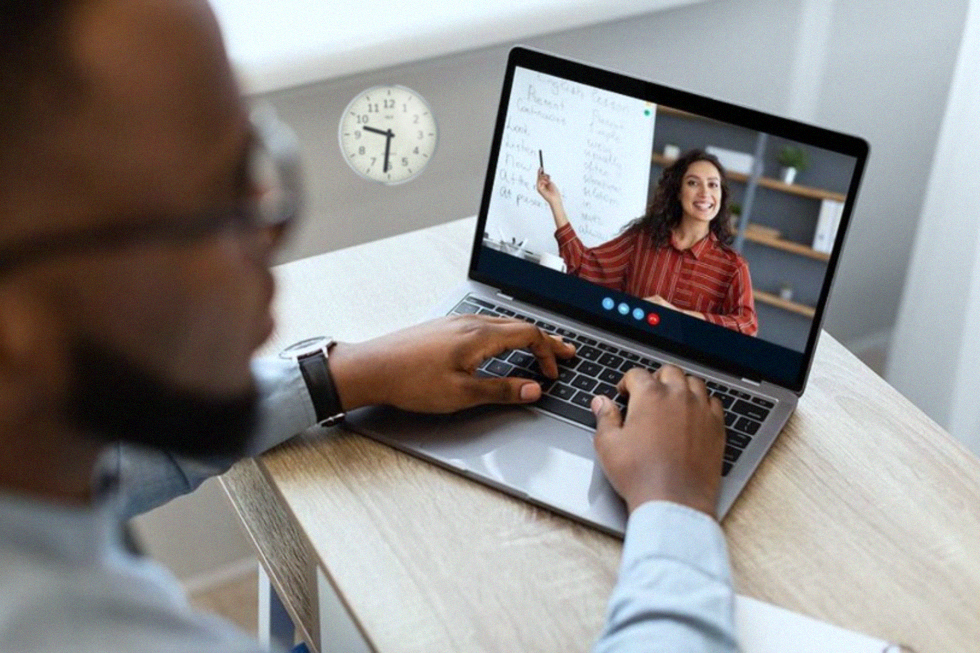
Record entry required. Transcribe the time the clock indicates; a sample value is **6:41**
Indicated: **9:31**
